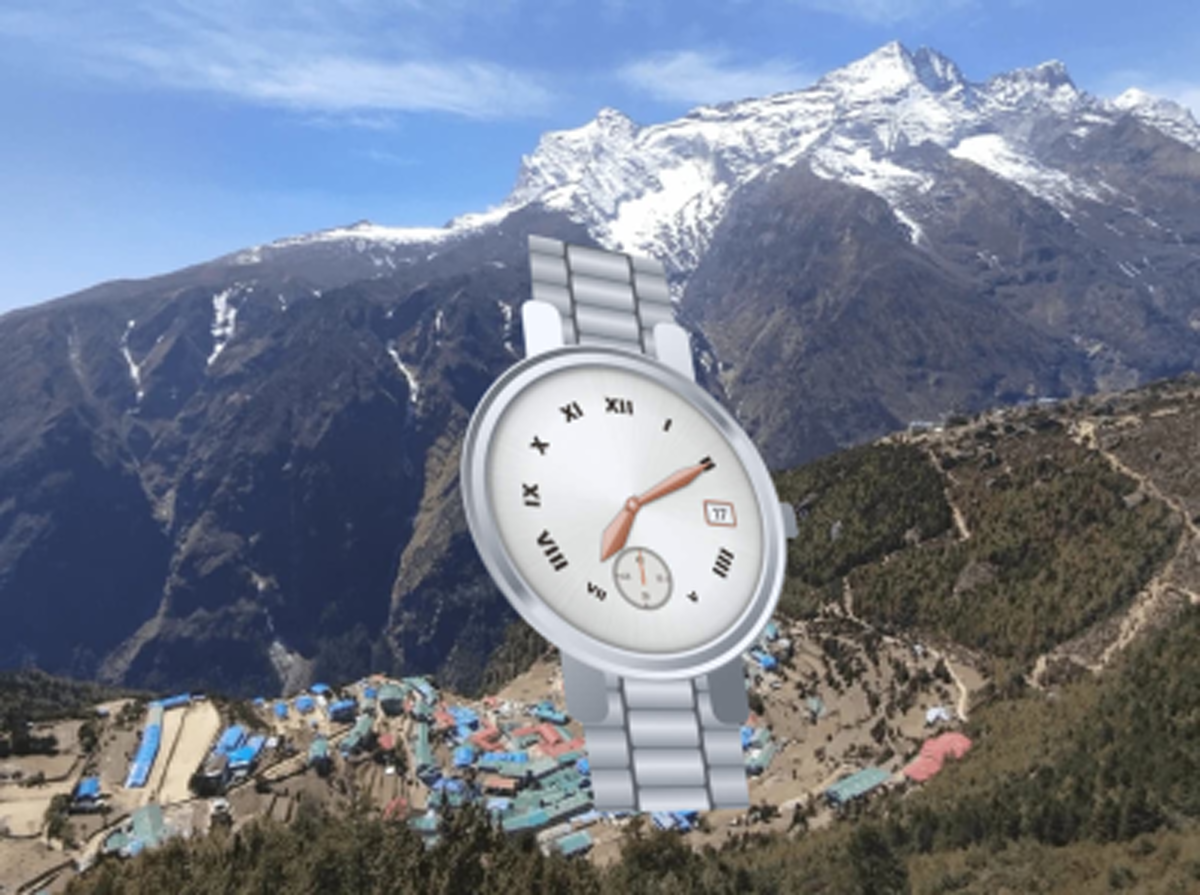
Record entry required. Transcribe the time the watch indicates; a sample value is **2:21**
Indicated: **7:10**
